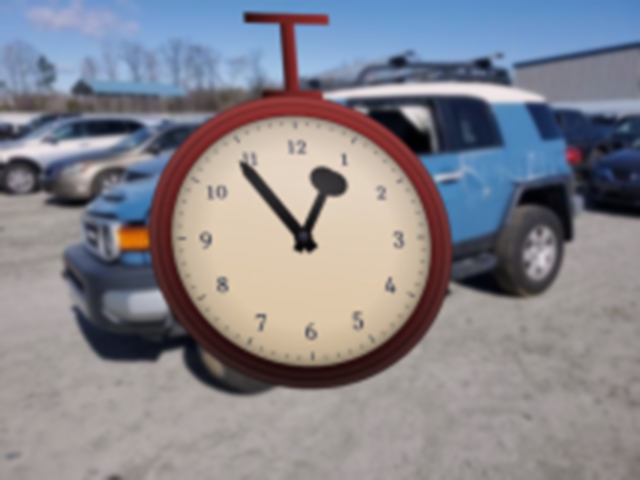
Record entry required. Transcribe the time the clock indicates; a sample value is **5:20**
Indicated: **12:54**
